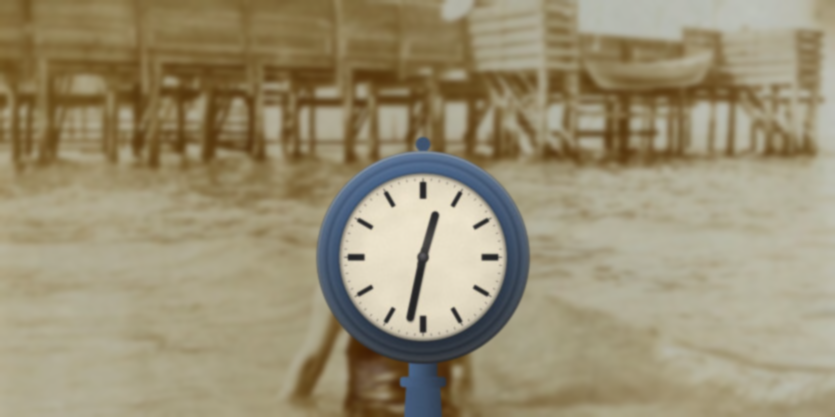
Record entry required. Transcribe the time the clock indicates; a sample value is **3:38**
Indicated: **12:32**
